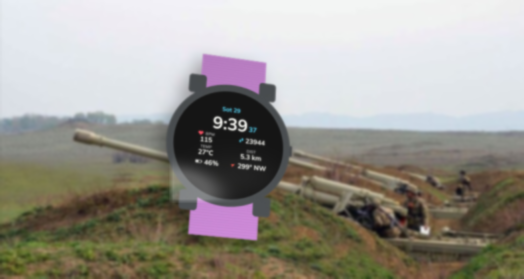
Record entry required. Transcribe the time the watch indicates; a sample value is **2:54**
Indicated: **9:39**
